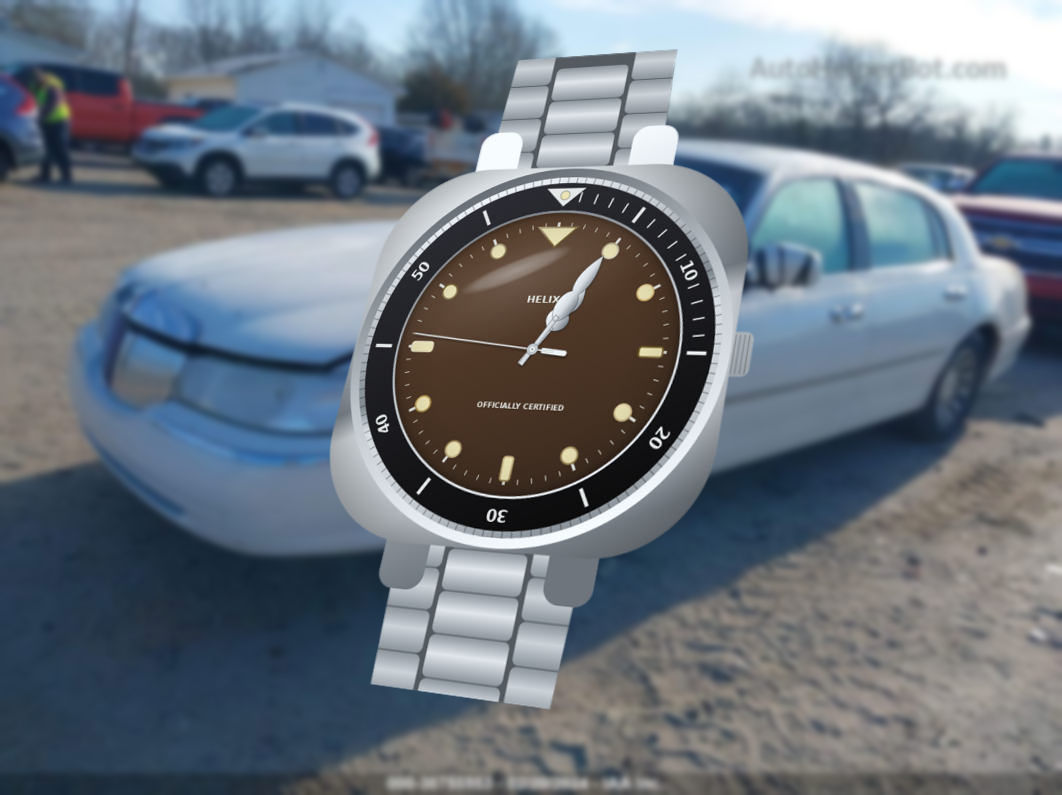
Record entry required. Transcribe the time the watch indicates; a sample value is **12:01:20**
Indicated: **1:04:46**
